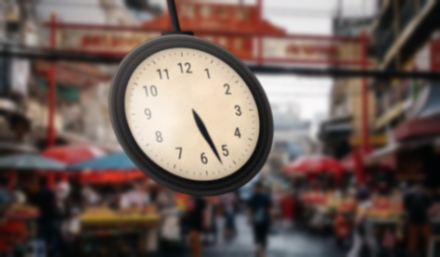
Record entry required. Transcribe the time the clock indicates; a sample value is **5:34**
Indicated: **5:27**
